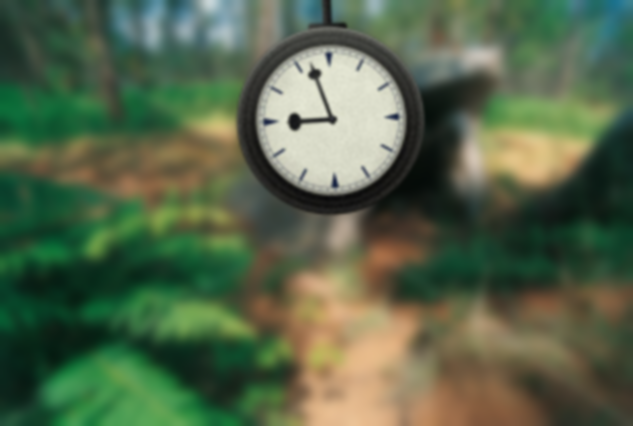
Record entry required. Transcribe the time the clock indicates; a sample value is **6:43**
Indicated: **8:57**
